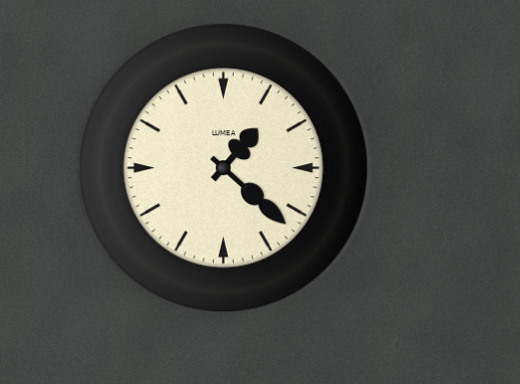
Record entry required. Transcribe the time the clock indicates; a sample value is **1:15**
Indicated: **1:22**
